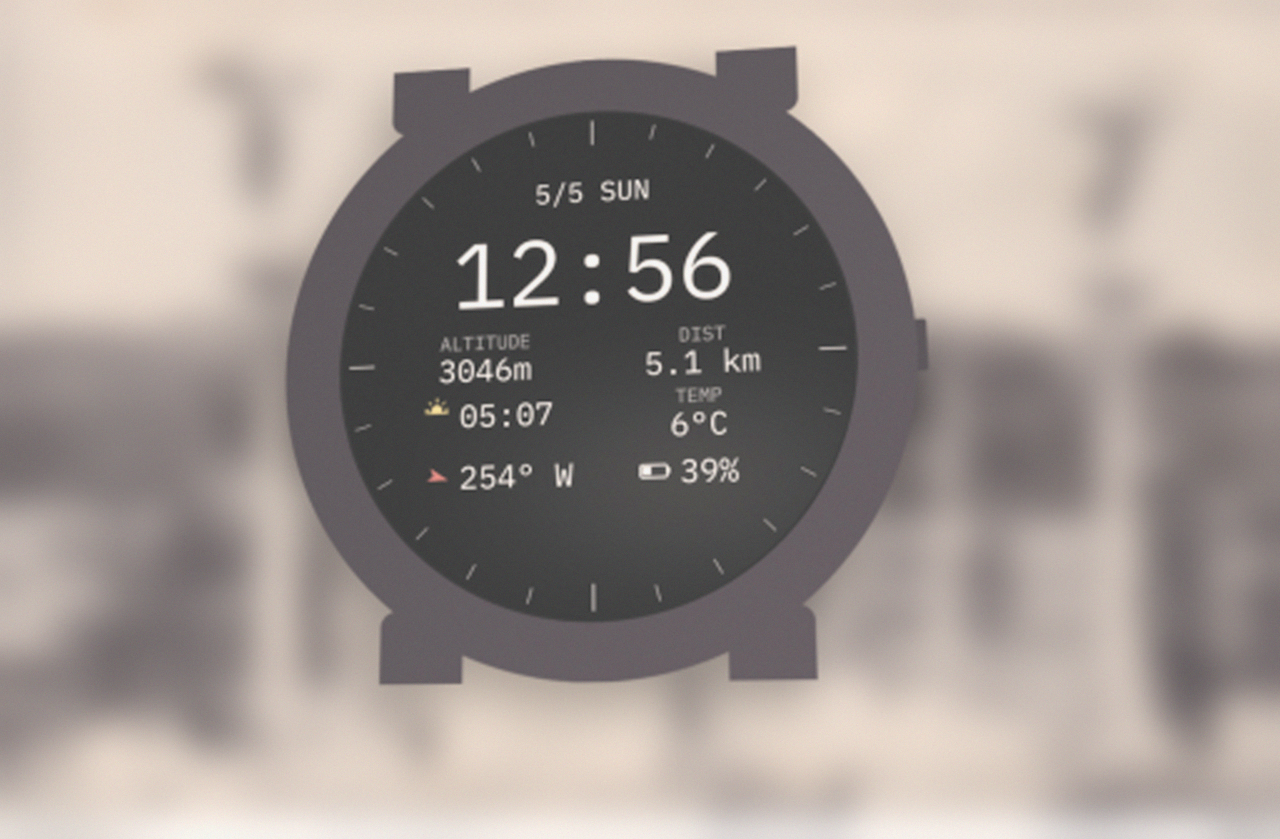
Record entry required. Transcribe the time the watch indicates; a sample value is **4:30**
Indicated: **12:56**
